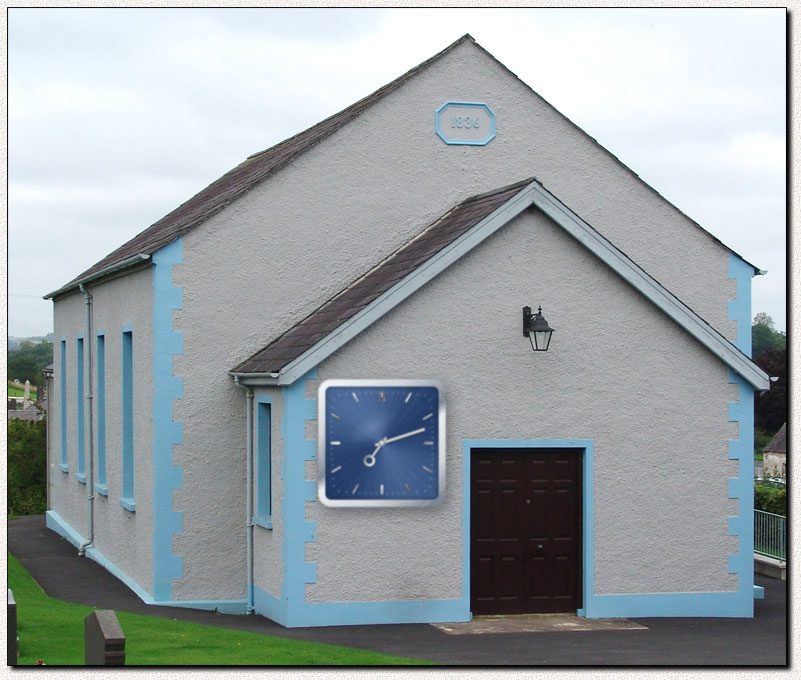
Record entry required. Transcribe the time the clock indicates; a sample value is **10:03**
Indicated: **7:12**
